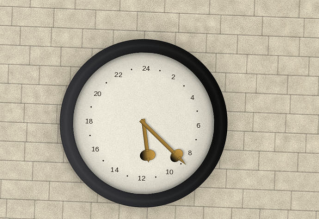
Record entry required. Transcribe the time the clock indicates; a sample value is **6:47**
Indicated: **11:22**
